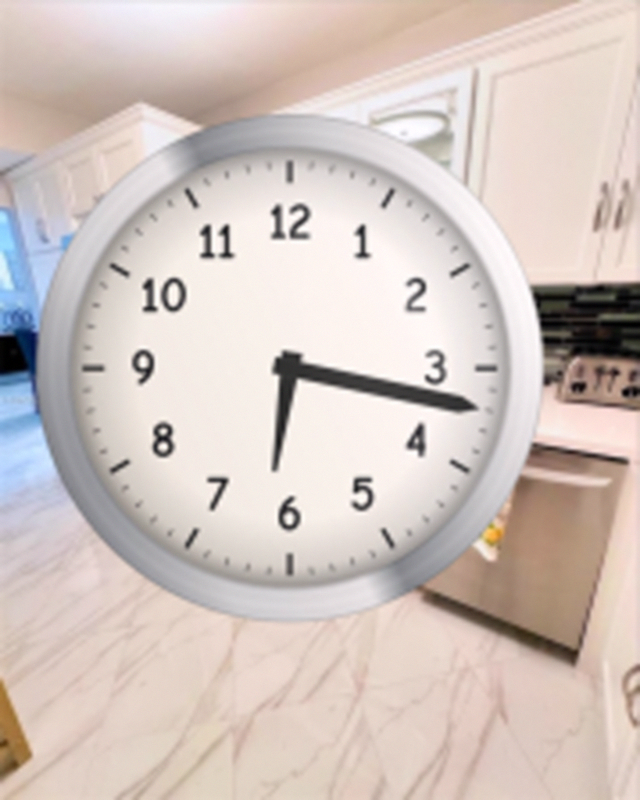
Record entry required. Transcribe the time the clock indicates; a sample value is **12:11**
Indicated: **6:17**
